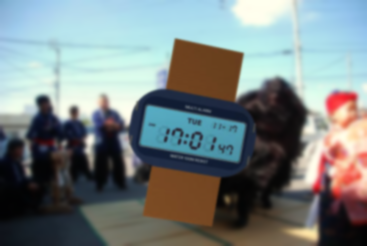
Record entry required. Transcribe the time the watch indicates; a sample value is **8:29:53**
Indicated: **17:01:47**
